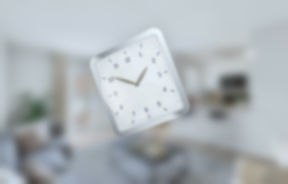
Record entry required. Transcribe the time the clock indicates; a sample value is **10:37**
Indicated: **1:51**
